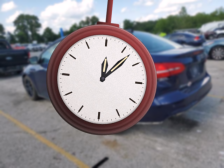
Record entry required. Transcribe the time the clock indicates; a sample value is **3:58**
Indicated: **12:07**
